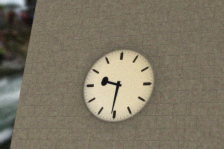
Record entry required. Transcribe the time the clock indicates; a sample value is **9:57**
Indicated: **9:31**
